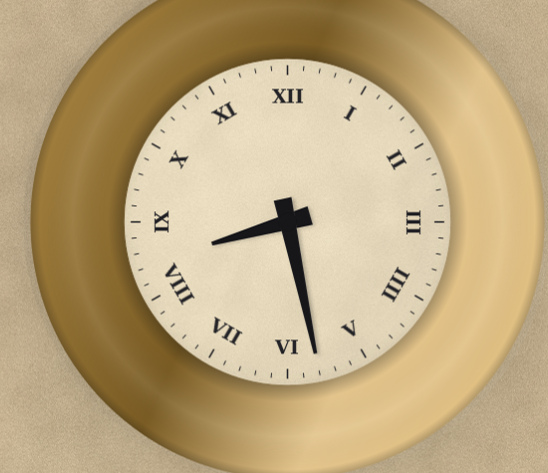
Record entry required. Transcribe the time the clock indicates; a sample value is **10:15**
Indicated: **8:28**
